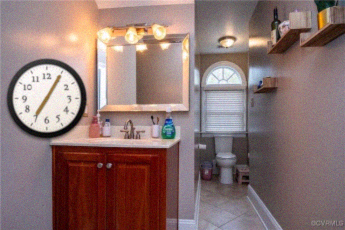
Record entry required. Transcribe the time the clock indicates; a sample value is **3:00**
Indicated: **7:05**
